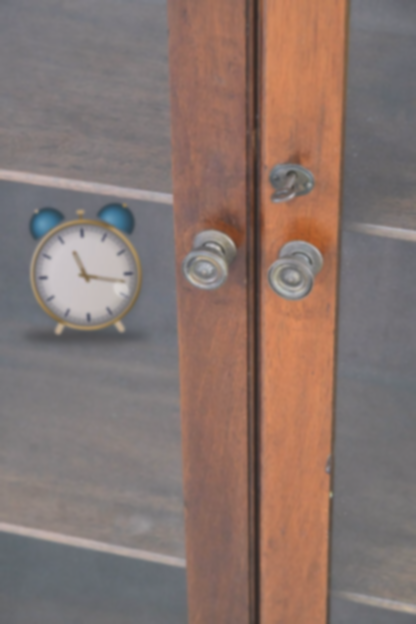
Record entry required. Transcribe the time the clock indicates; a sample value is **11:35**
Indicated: **11:17**
